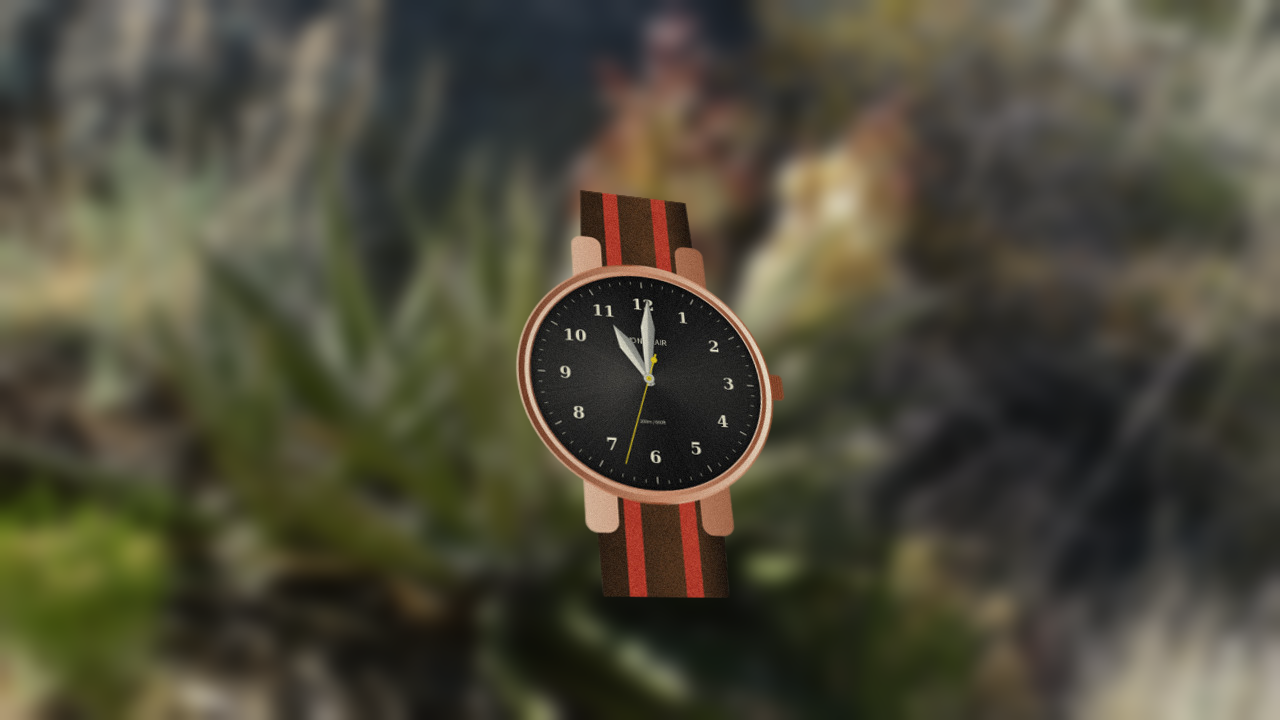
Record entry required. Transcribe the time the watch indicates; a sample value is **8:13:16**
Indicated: **11:00:33**
